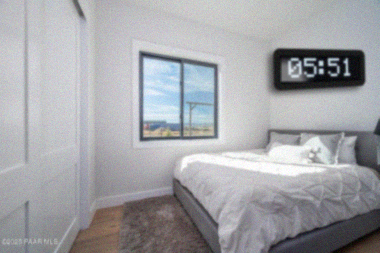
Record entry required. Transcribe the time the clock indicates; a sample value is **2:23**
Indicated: **5:51**
